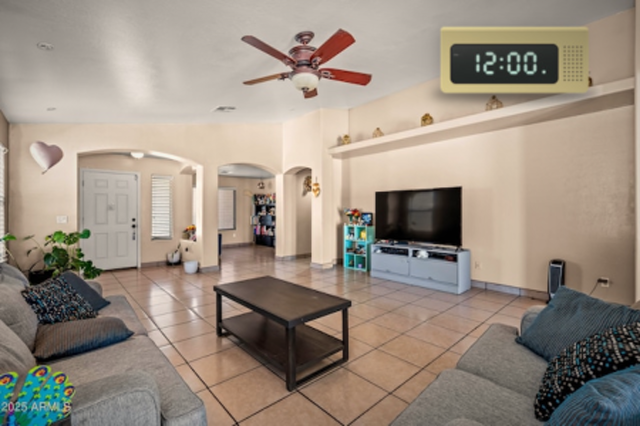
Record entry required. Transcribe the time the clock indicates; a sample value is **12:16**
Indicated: **12:00**
